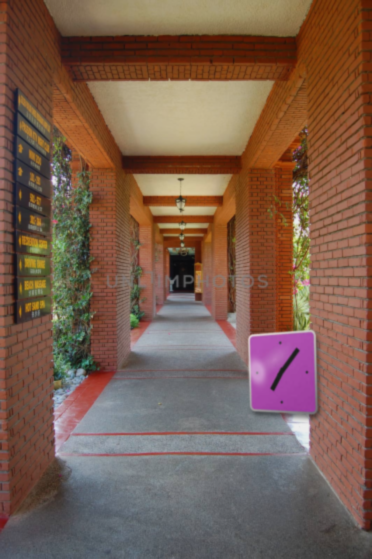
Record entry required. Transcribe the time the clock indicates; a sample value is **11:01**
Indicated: **7:07**
